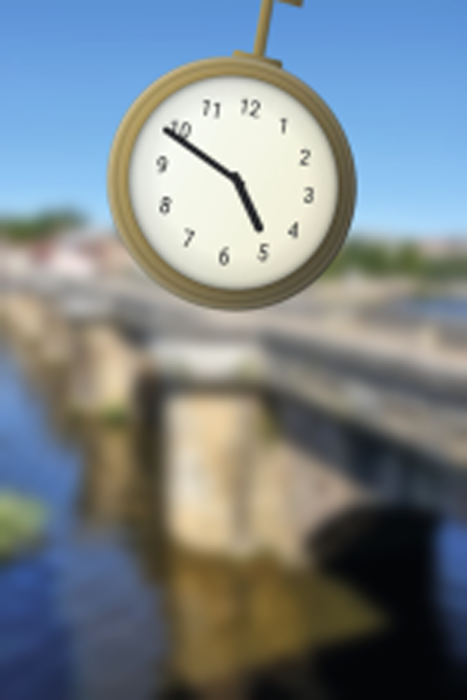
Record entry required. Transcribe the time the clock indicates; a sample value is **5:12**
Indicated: **4:49**
